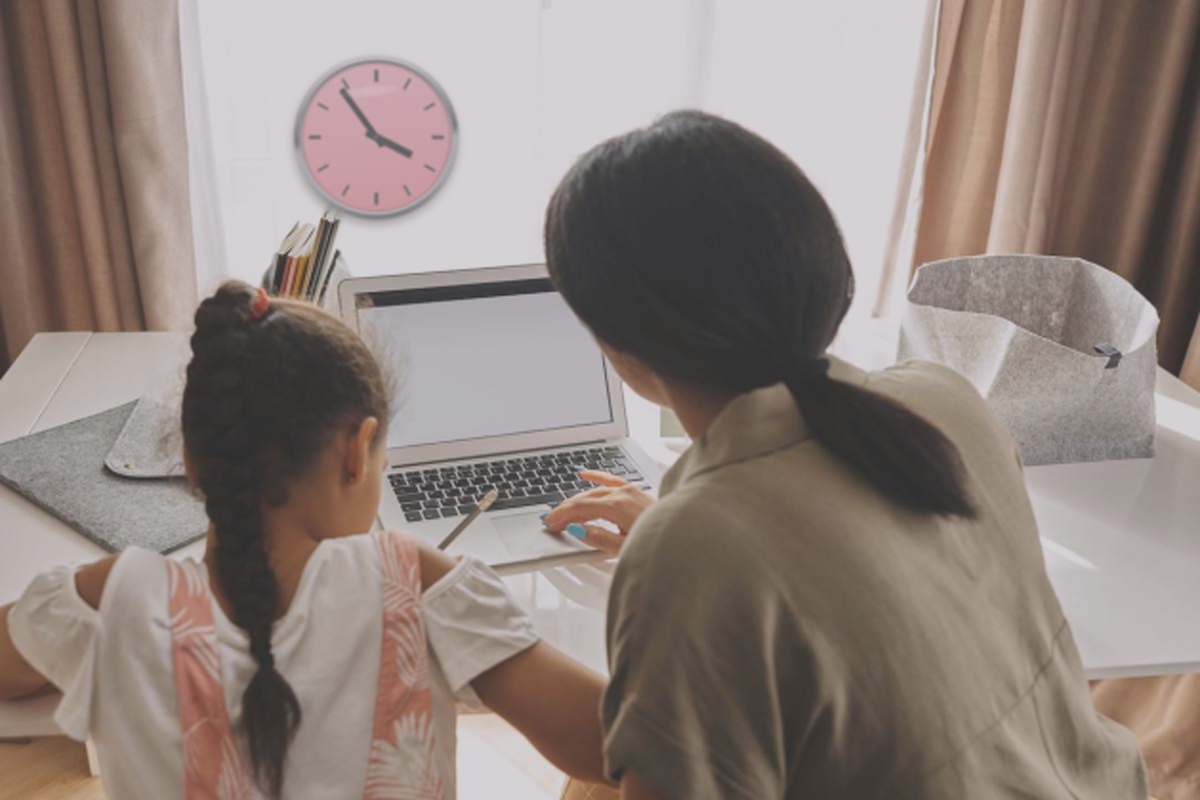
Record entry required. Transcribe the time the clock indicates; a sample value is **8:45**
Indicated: **3:54**
